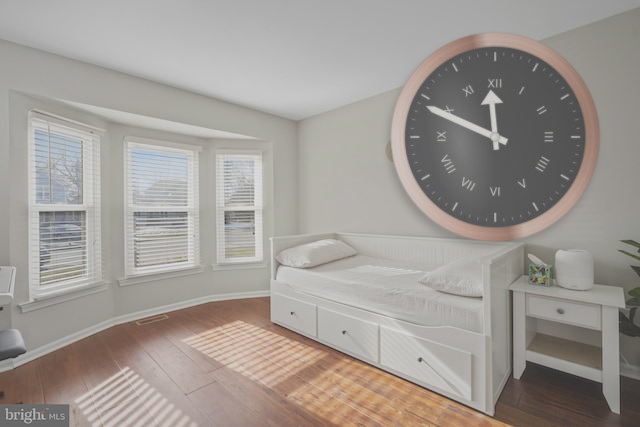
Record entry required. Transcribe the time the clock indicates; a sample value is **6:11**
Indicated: **11:49**
